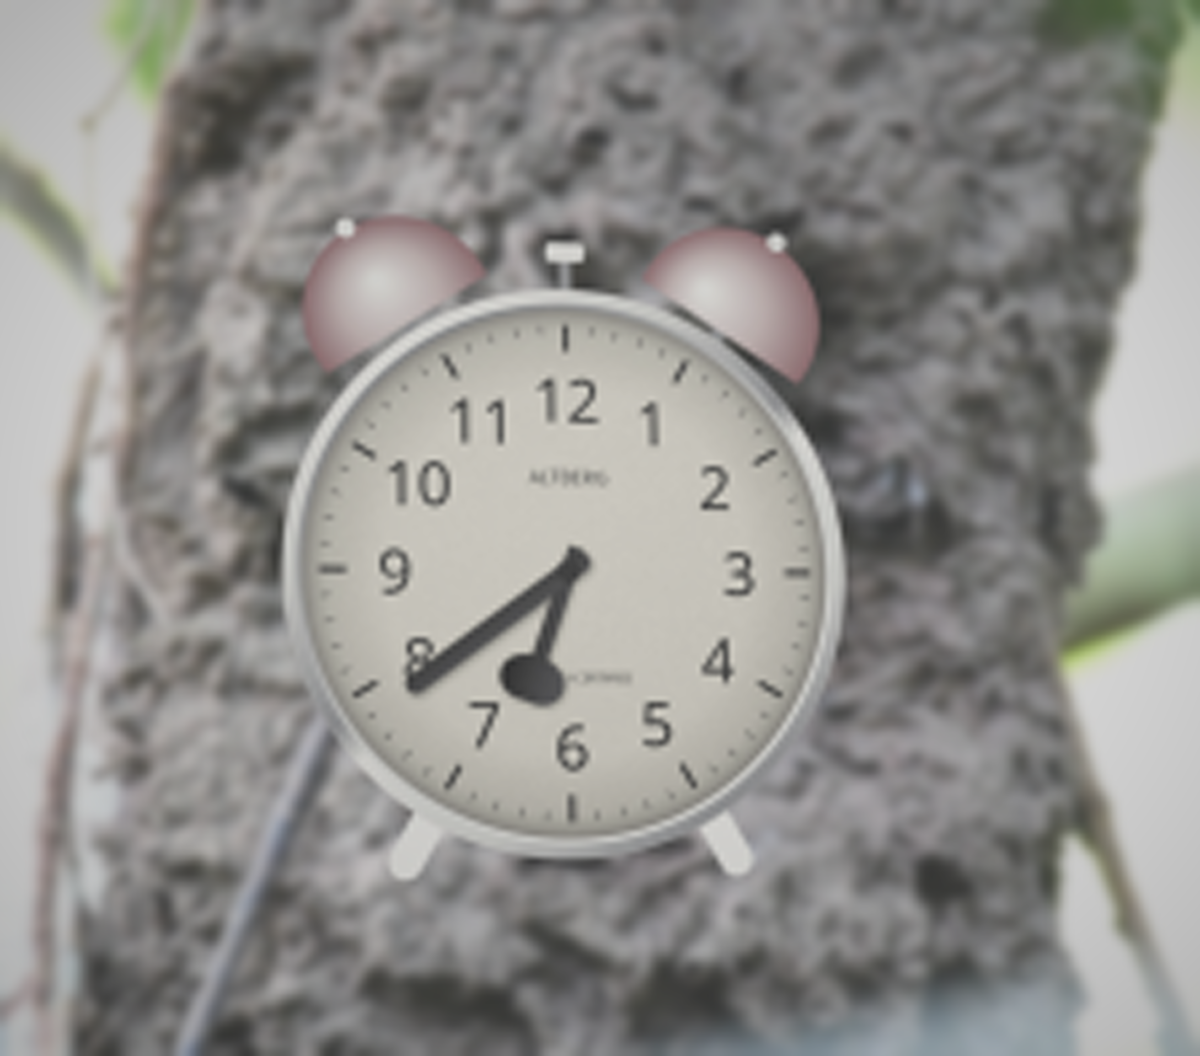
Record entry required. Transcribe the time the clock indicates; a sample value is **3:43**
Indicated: **6:39**
